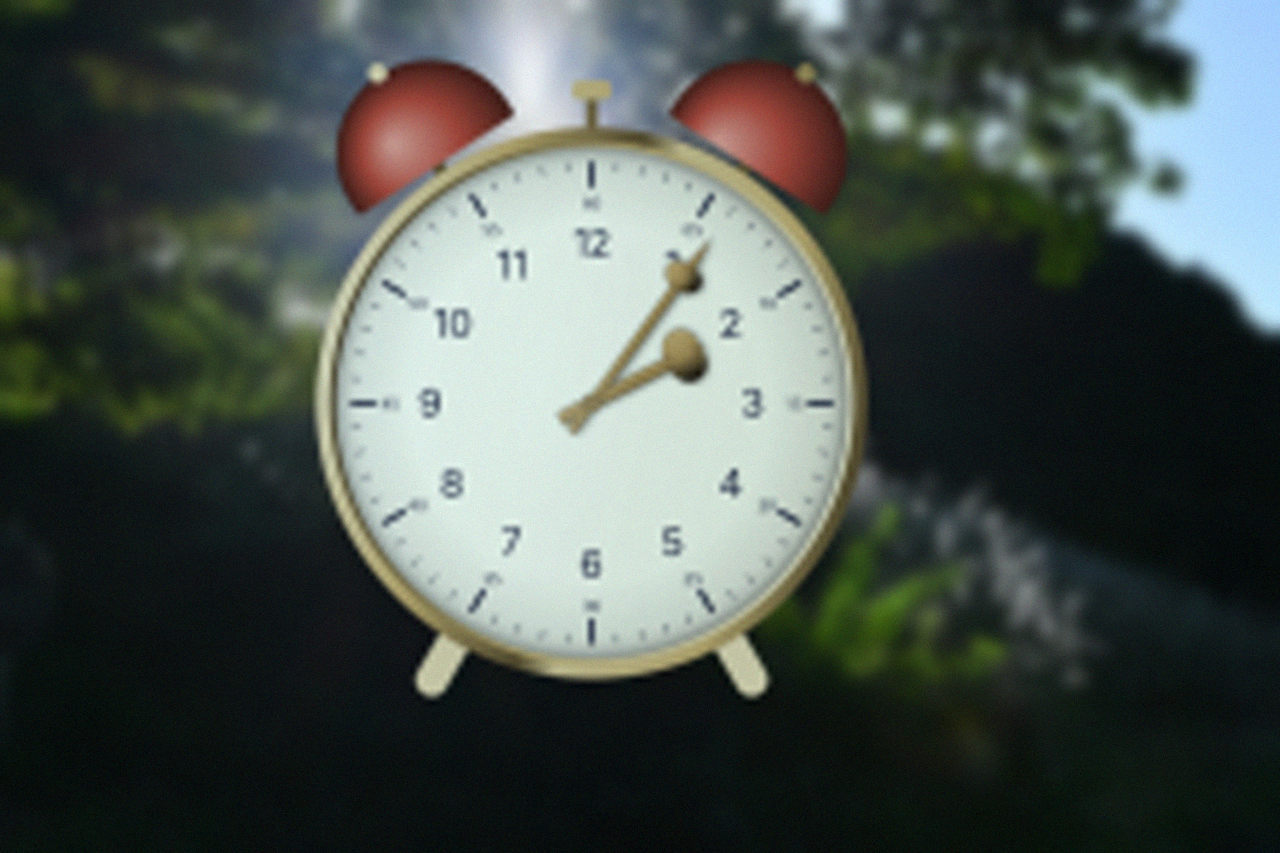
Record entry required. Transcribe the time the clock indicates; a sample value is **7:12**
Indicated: **2:06**
